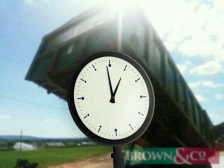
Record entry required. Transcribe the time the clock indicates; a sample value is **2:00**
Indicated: **12:59**
